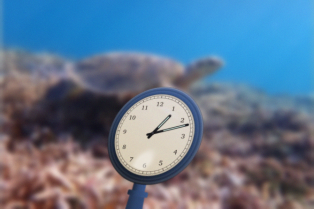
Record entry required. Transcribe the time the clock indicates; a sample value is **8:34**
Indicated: **1:12**
